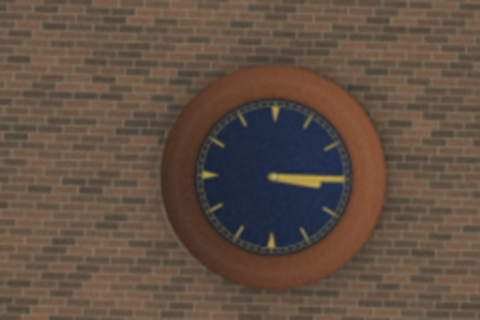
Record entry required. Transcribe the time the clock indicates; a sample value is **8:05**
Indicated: **3:15**
